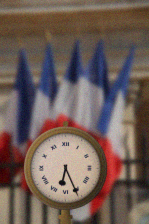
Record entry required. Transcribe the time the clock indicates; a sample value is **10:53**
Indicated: **6:26**
